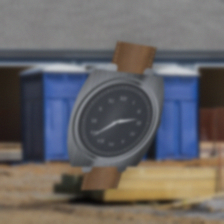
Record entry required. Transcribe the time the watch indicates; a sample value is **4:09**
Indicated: **2:39**
